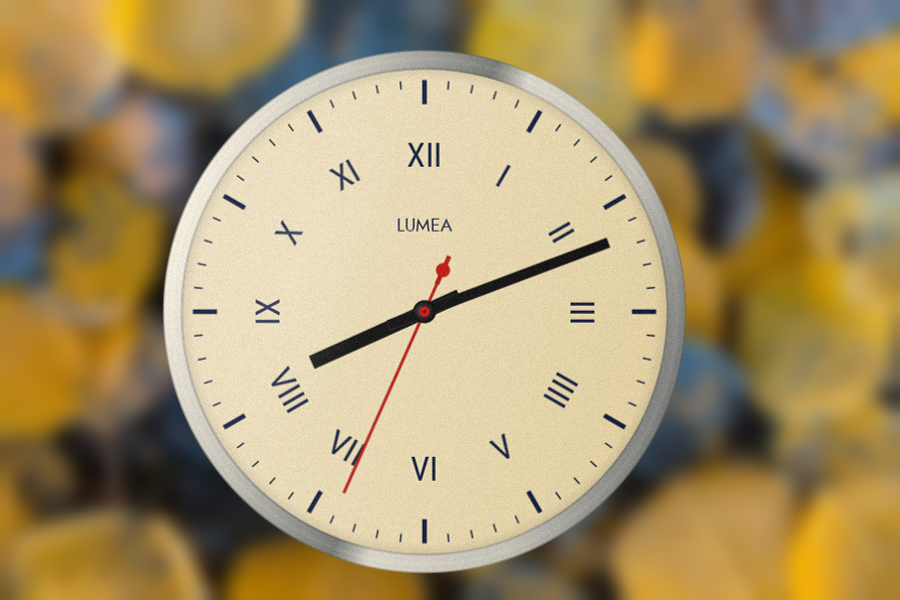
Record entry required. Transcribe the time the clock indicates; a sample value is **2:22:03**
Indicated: **8:11:34**
